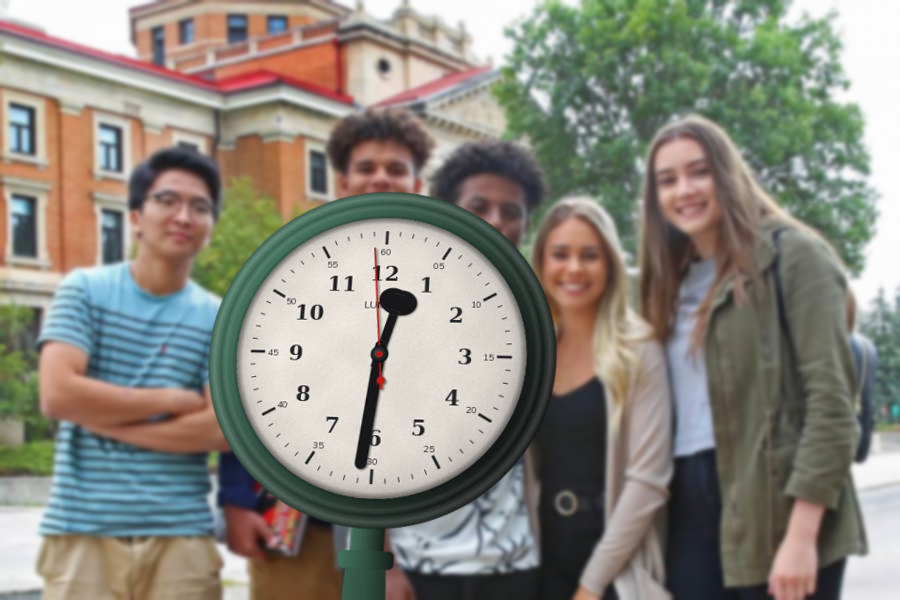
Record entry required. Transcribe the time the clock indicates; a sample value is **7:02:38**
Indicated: **12:30:59**
